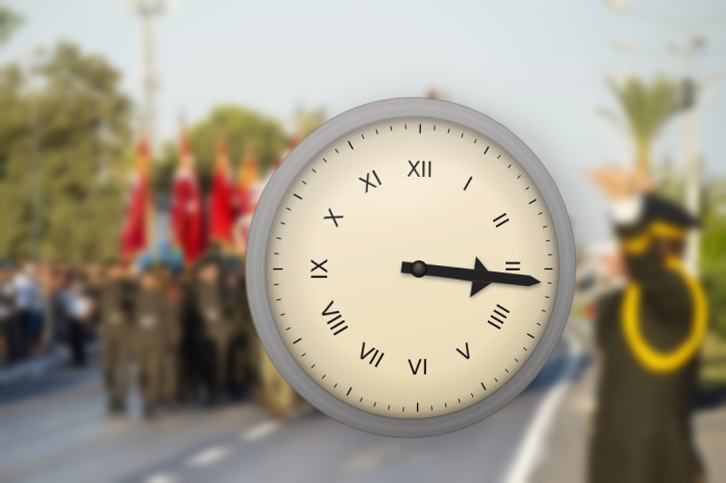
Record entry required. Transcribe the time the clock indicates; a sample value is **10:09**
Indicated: **3:16**
